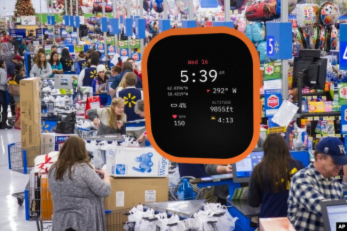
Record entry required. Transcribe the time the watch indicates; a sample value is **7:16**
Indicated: **5:39**
